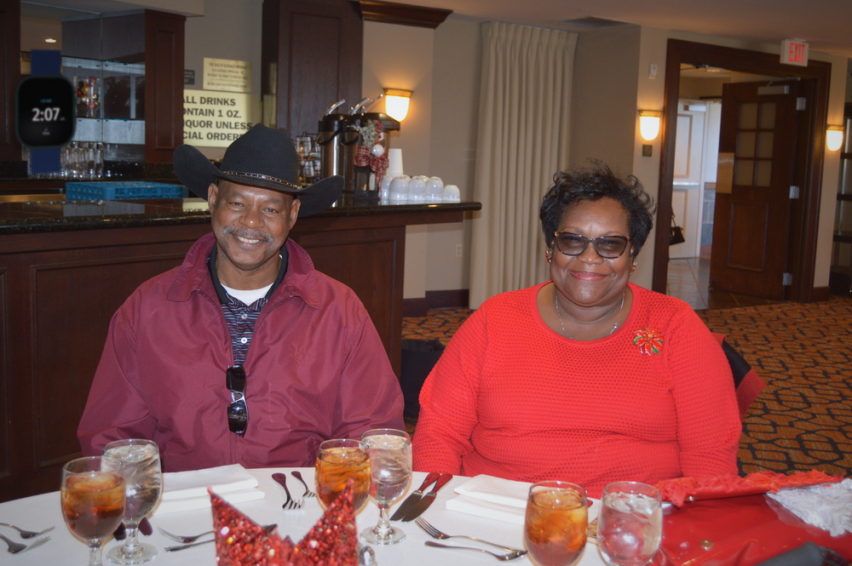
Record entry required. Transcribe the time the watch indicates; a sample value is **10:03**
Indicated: **2:07**
